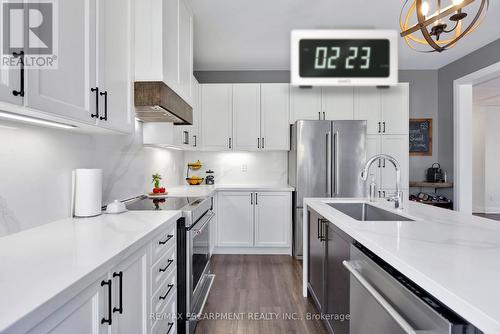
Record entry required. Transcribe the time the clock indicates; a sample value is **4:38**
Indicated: **2:23**
